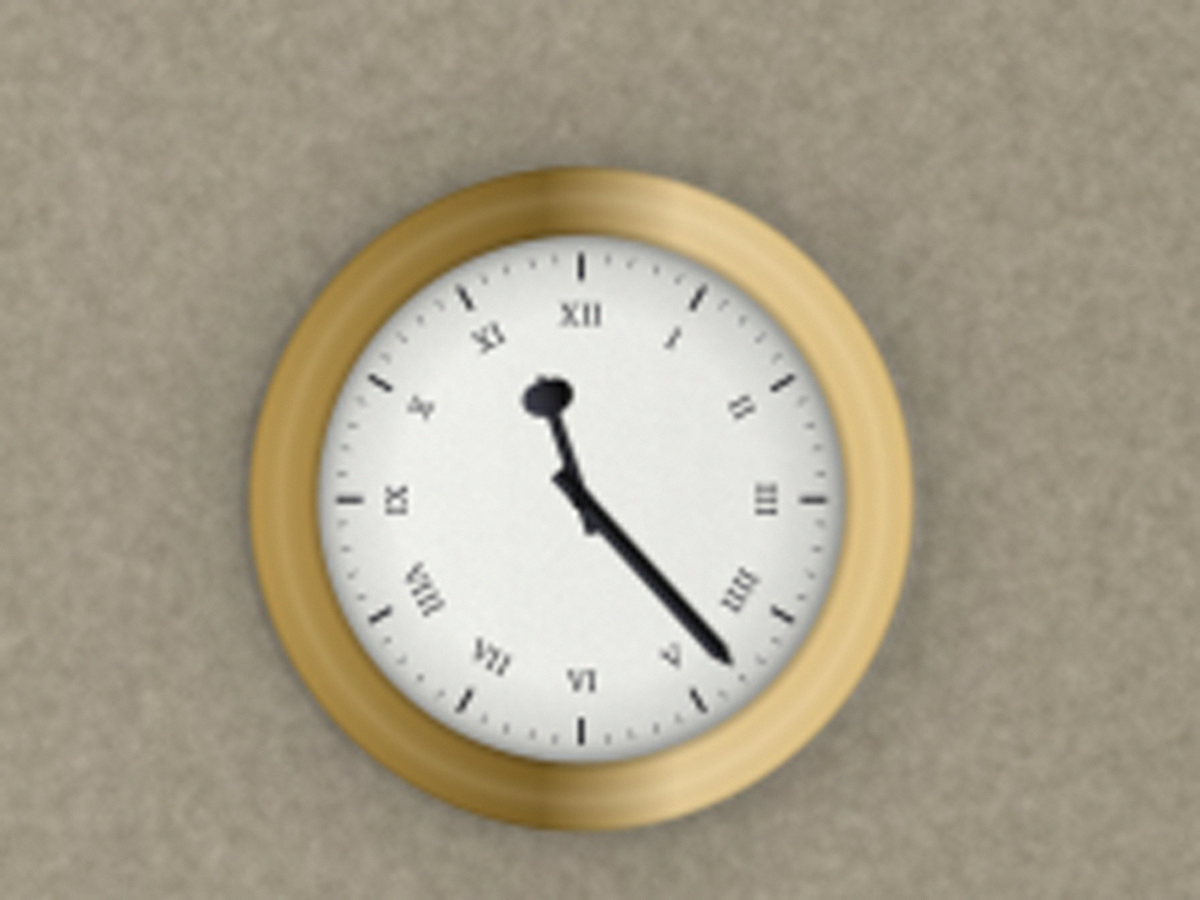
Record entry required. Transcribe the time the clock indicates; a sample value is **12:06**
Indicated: **11:23**
